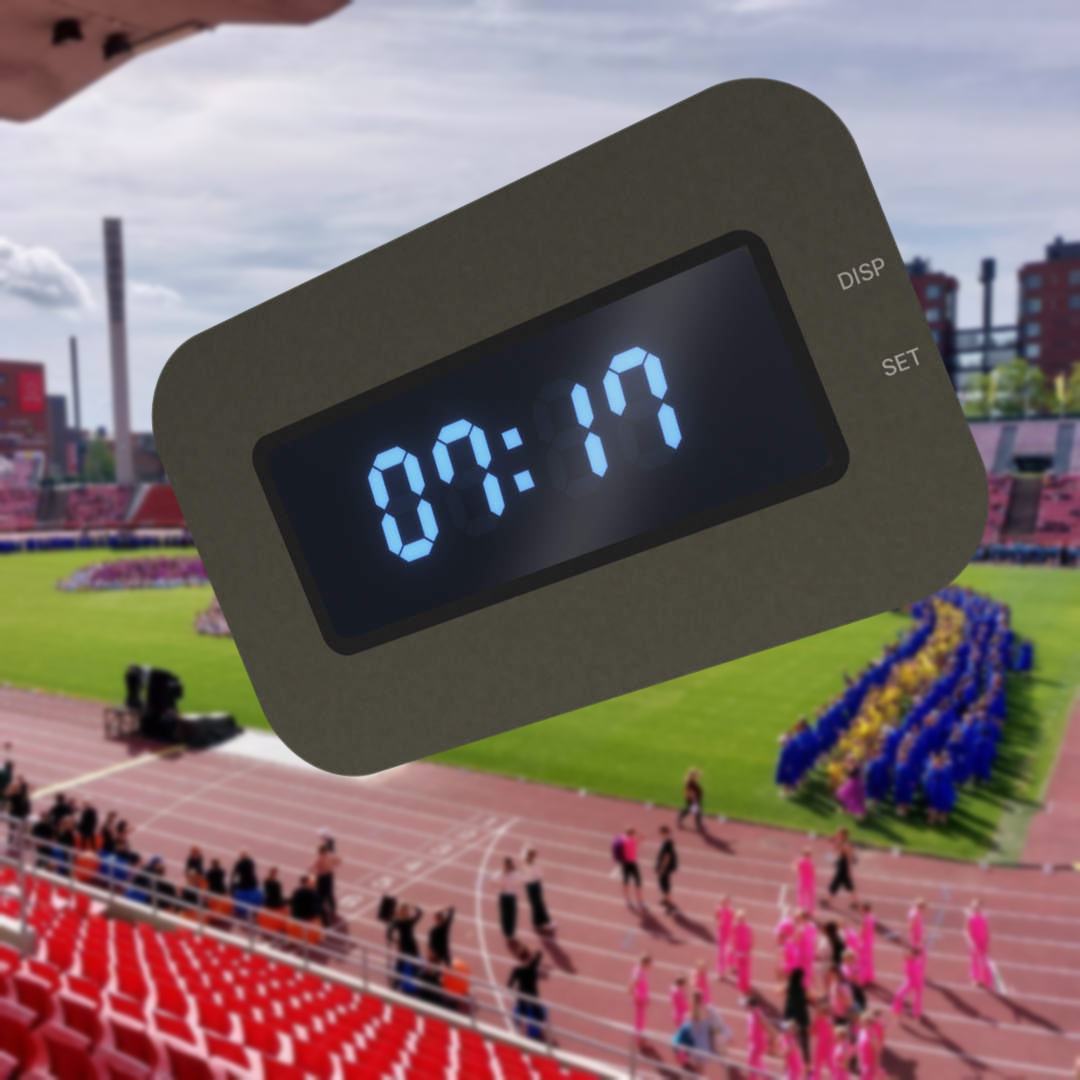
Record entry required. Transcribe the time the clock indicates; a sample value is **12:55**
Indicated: **7:17**
